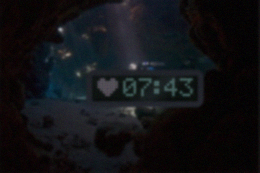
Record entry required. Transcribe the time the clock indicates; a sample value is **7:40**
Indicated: **7:43**
